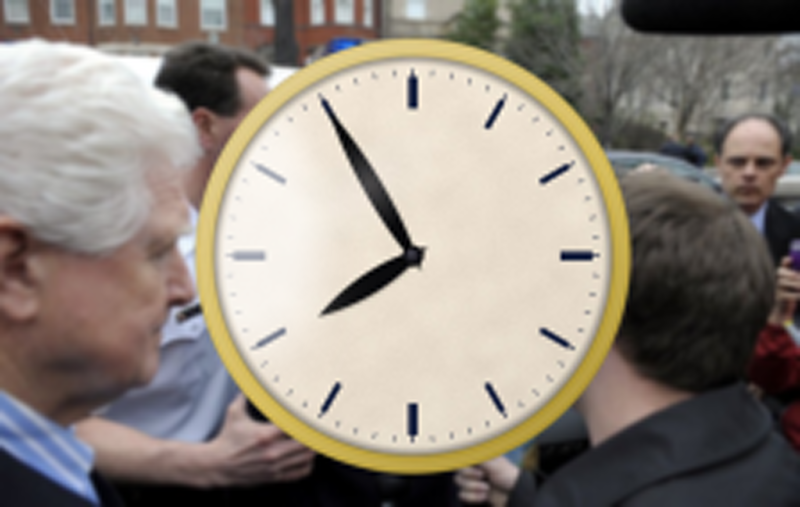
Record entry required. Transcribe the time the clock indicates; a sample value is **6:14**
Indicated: **7:55**
